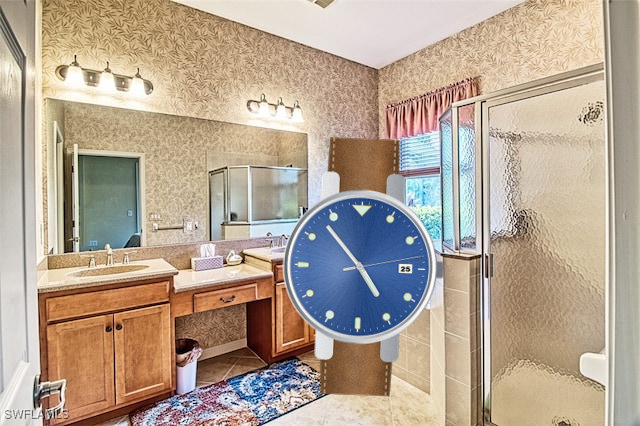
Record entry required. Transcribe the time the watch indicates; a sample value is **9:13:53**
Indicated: **4:53:13**
